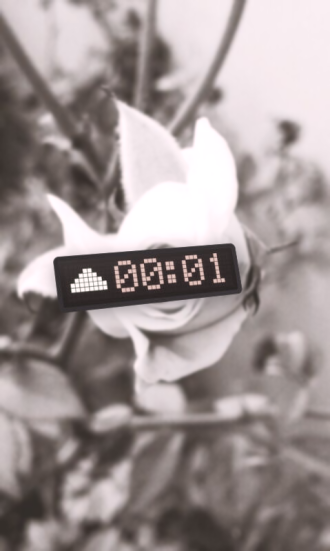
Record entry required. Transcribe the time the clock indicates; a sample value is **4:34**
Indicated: **0:01**
